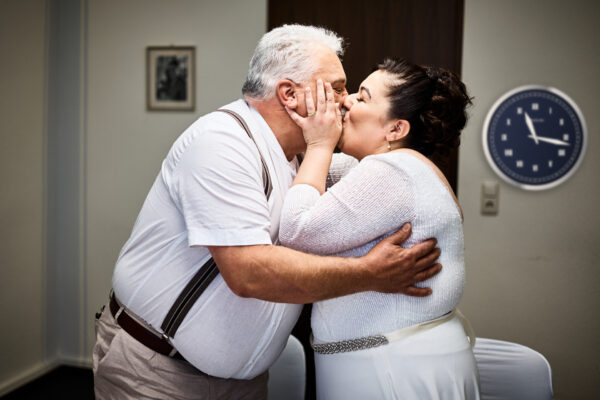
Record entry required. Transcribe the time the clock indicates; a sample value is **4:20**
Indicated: **11:17**
